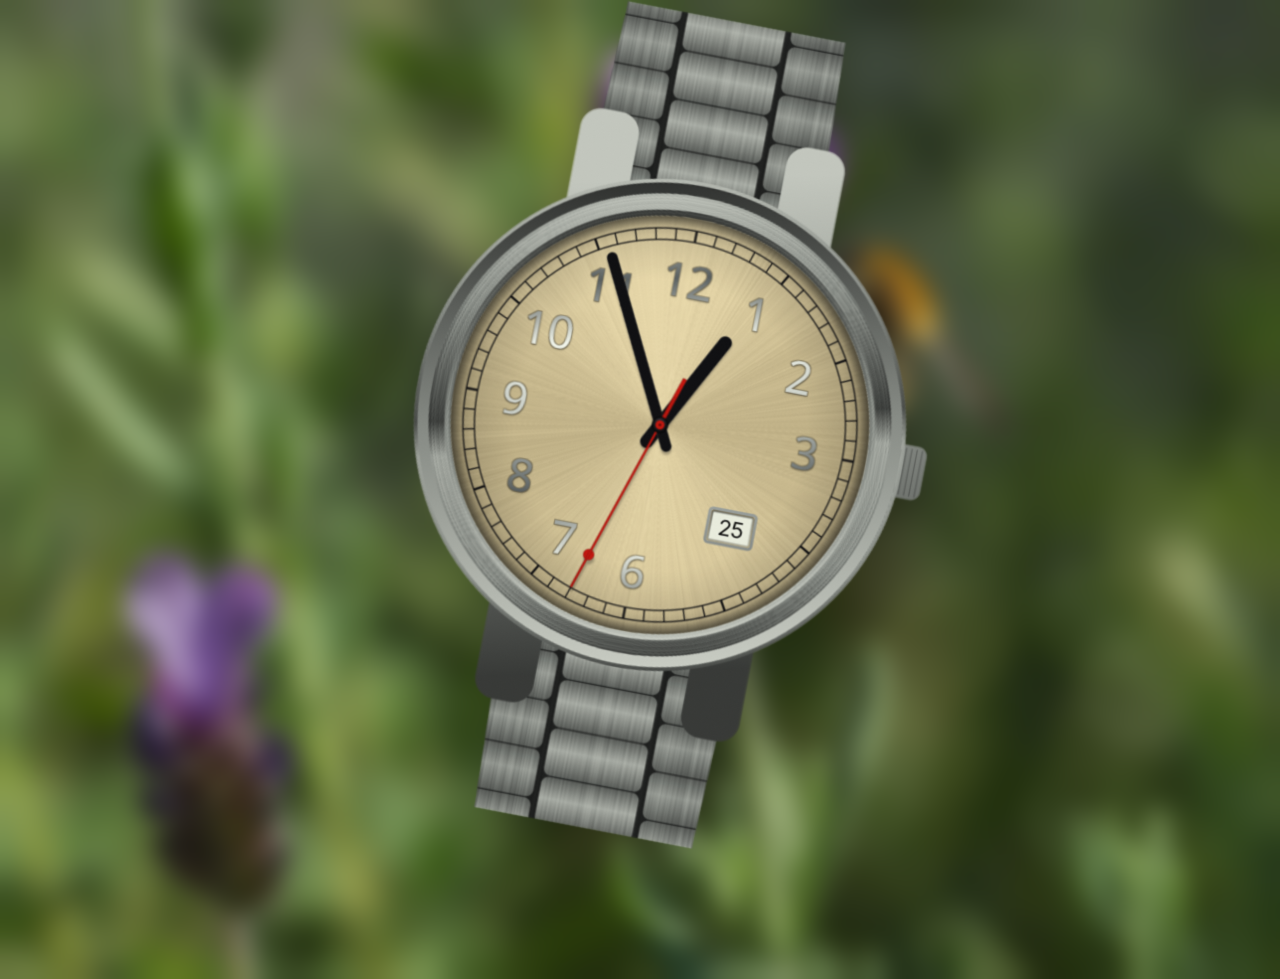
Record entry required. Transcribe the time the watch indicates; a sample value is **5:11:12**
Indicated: **12:55:33**
